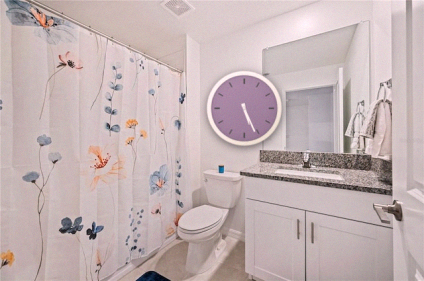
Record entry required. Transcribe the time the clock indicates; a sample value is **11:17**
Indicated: **5:26**
